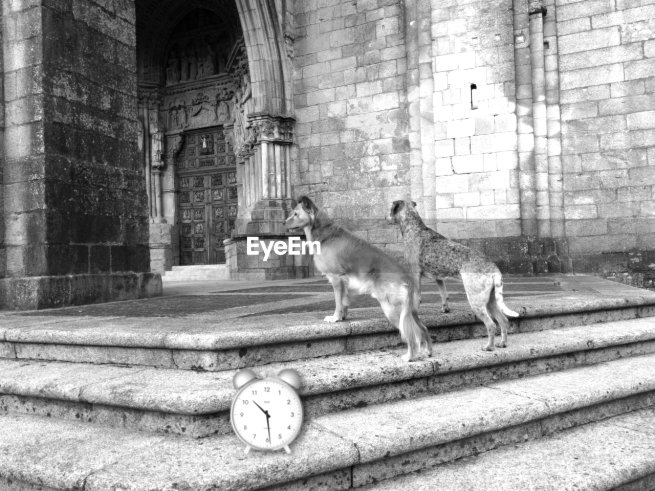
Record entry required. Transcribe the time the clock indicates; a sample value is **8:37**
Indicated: **10:29**
